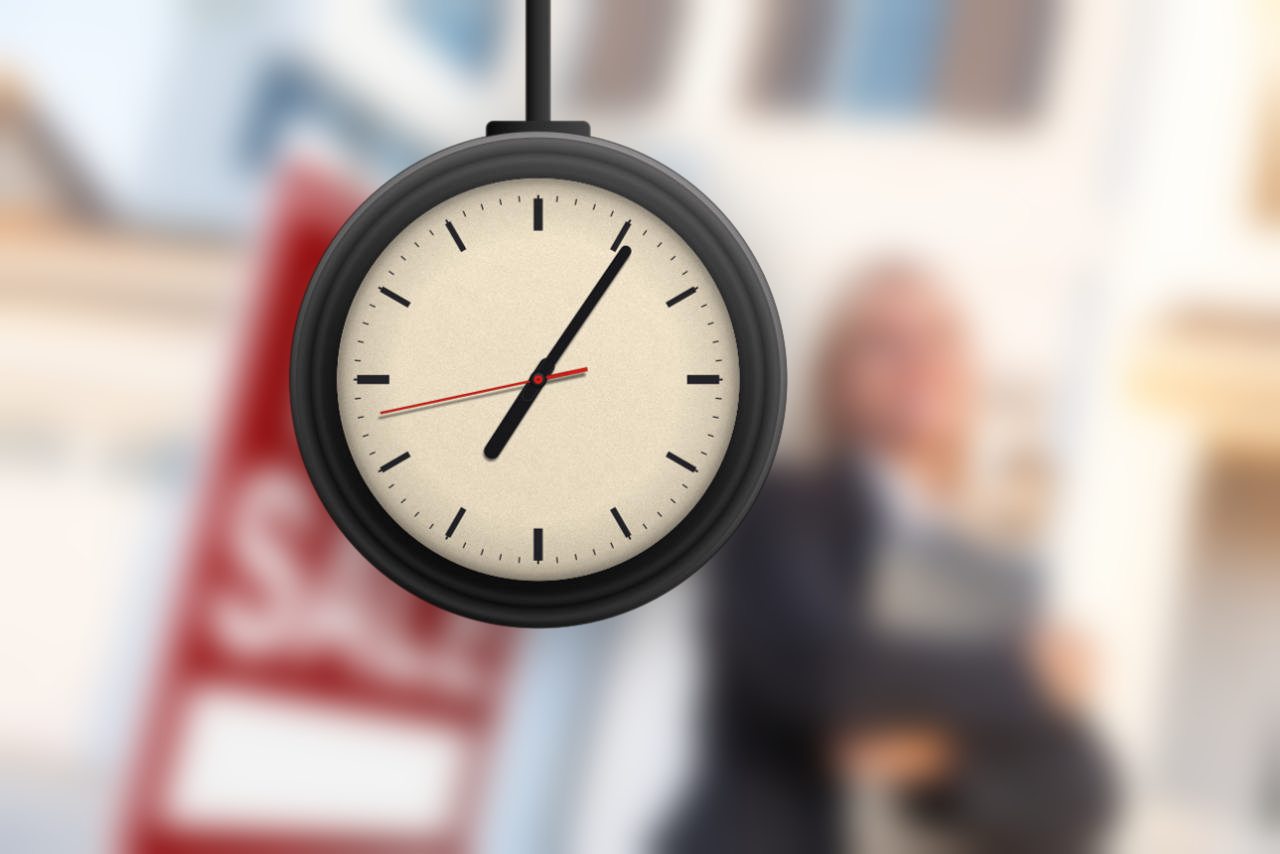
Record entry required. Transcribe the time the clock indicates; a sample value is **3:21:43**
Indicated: **7:05:43**
